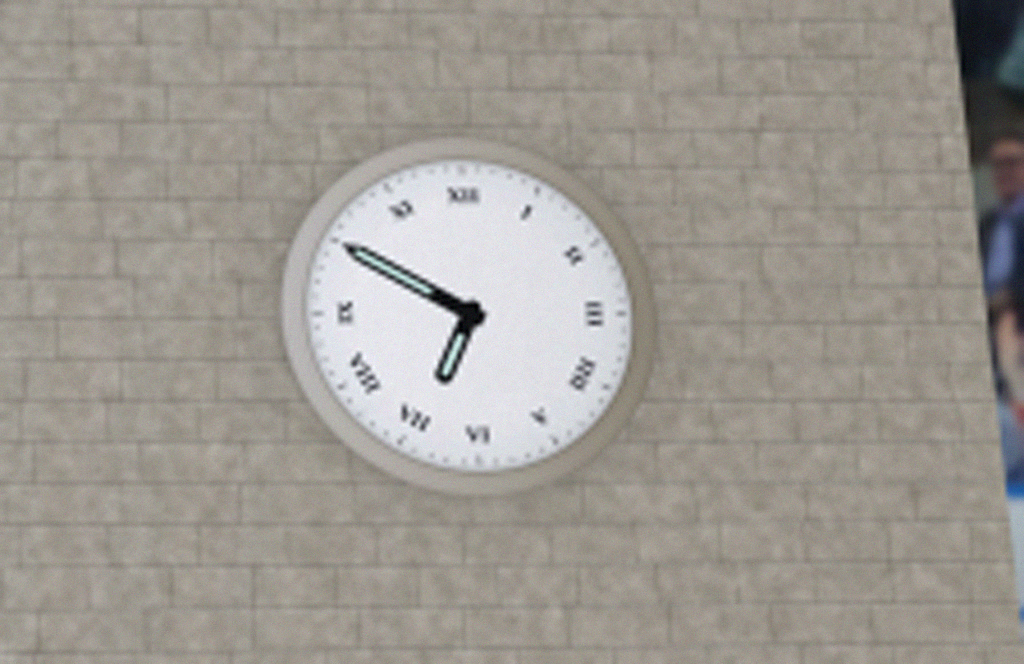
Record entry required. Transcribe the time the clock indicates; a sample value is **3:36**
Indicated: **6:50**
